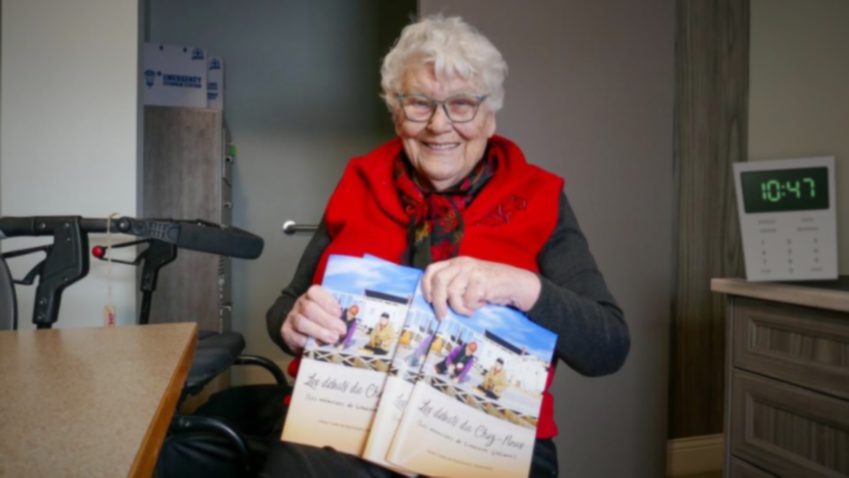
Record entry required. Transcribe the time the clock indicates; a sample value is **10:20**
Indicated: **10:47**
